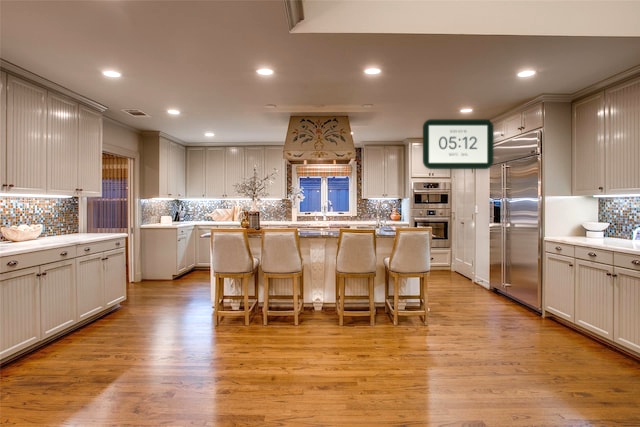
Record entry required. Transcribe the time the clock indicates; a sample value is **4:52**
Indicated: **5:12**
